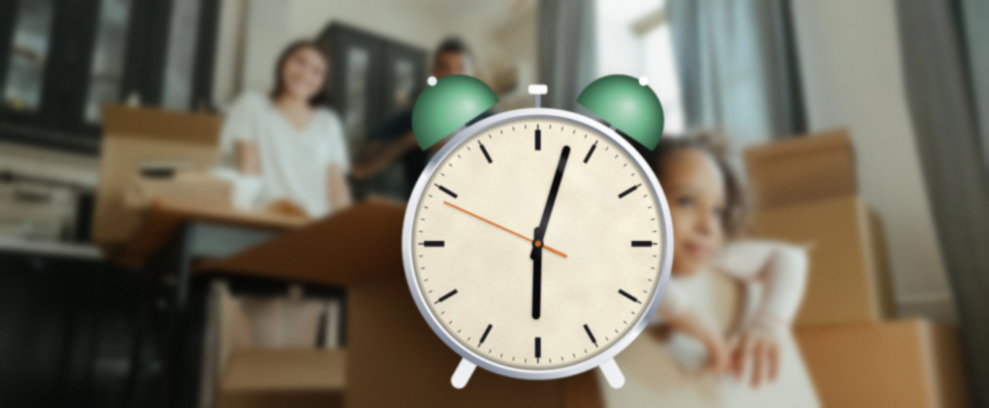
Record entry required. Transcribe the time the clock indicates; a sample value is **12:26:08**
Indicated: **6:02:49**
